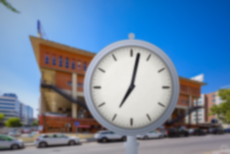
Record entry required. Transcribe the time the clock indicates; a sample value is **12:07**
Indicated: **7:02**
